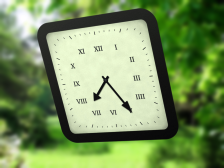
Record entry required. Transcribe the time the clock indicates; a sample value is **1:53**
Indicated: **7:25**
